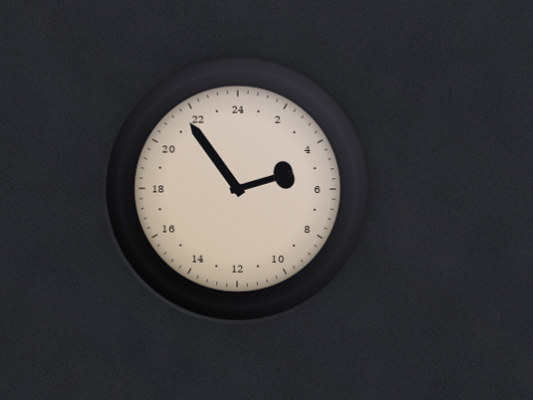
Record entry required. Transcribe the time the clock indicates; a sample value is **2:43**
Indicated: **4:54**
